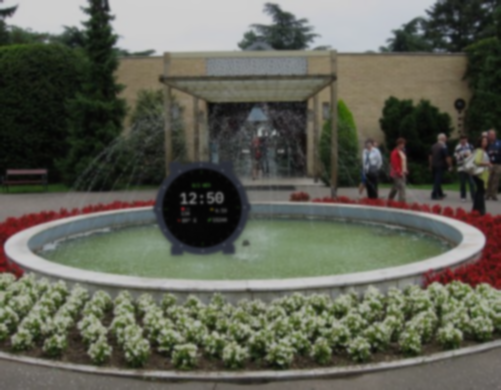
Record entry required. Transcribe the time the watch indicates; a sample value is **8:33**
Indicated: **12:50**
